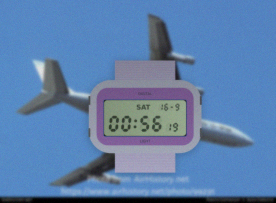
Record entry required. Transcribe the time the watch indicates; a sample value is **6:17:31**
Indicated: **0:56:19**
